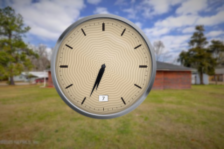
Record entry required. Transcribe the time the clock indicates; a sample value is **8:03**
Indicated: **6:34**
